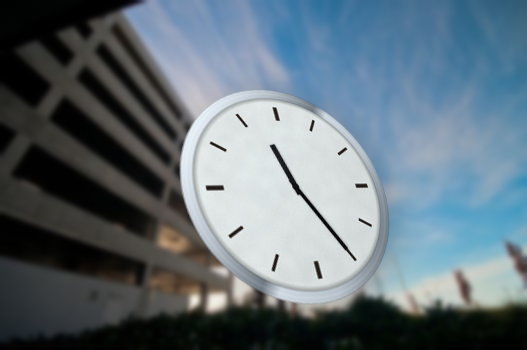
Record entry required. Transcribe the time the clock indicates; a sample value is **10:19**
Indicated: **11:25**
